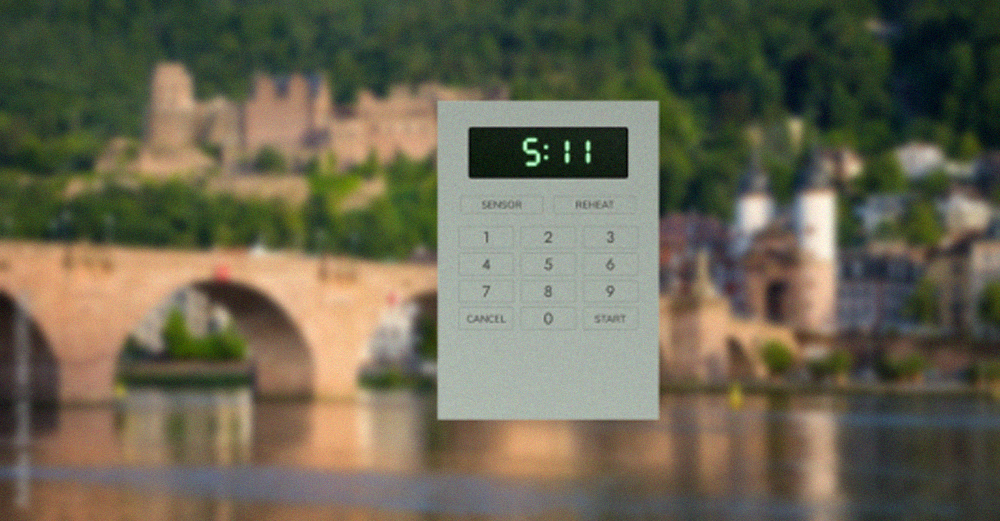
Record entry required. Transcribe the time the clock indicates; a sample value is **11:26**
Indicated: **5:11**
